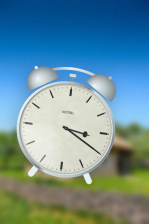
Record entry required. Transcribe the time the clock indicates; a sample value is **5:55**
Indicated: **3:20**
